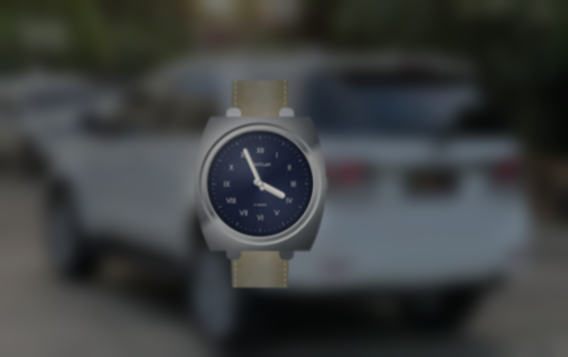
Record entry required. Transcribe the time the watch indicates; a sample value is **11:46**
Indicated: **3:56**
